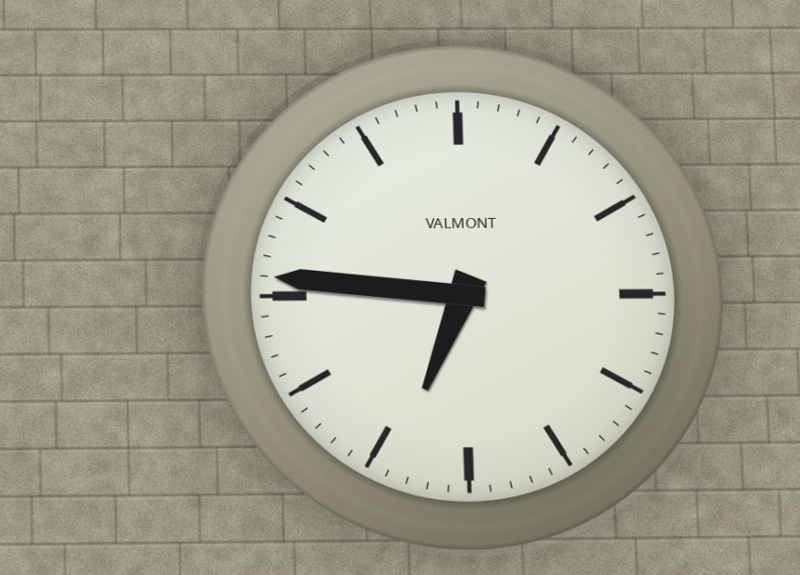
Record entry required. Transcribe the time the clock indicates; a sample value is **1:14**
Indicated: **6:46**
